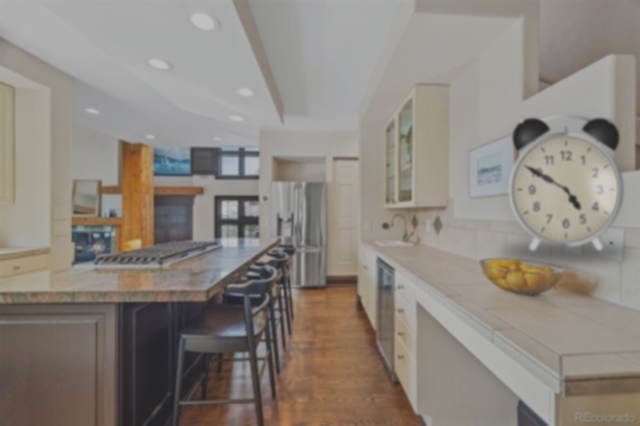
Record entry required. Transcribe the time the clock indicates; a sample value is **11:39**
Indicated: **4:50**
